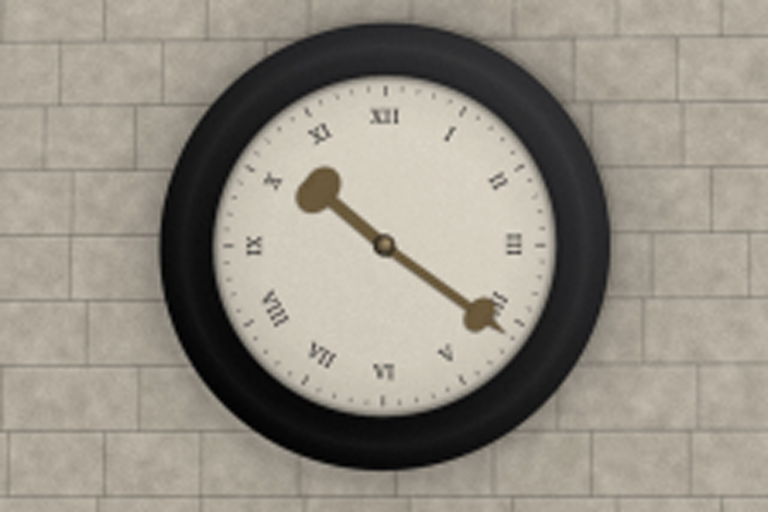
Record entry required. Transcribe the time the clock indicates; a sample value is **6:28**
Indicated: **10:21**
